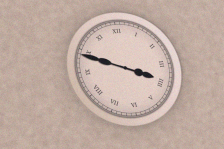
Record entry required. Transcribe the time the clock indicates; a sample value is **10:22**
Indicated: **3:49**
